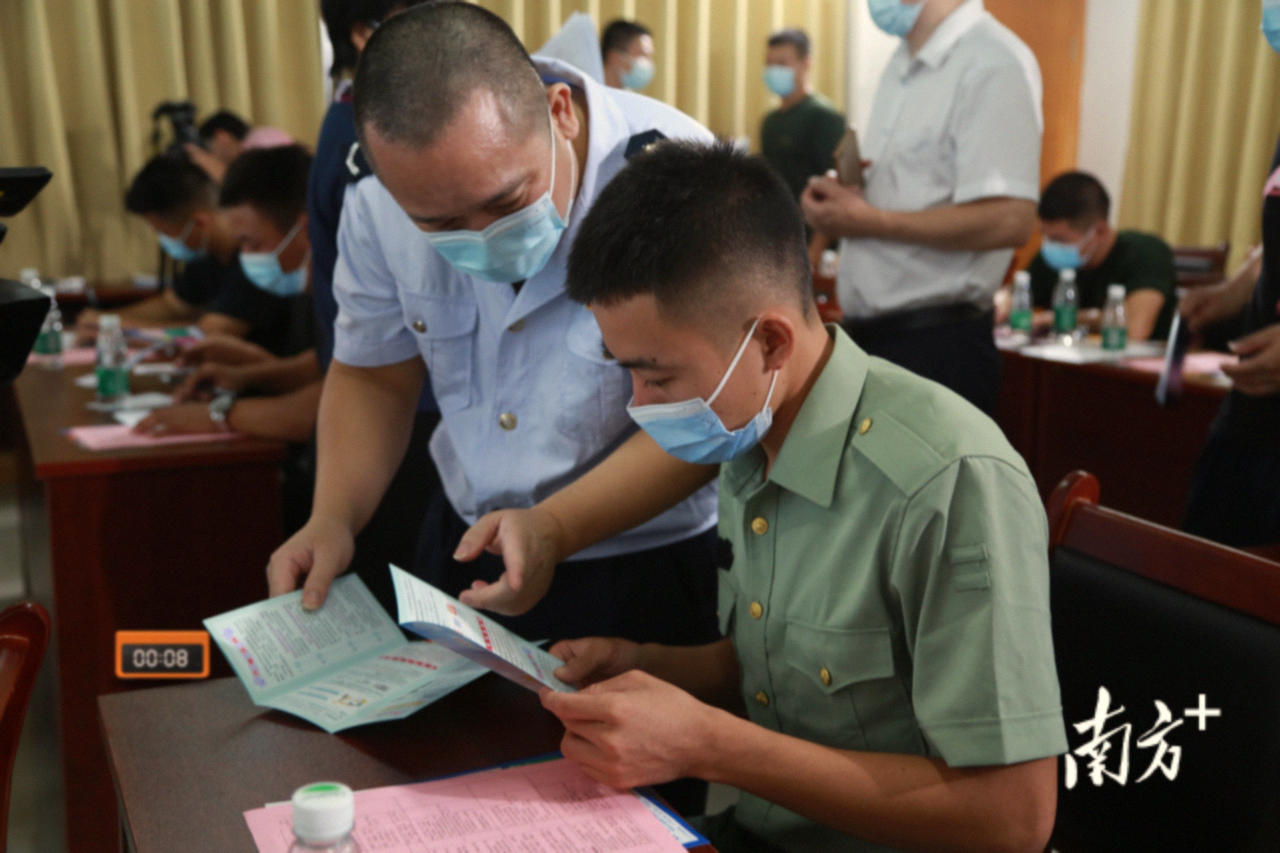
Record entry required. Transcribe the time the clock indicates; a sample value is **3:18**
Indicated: **0:08**
